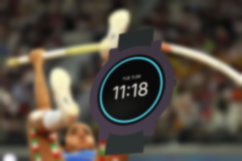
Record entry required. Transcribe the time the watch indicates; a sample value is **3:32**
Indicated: **11:18**
